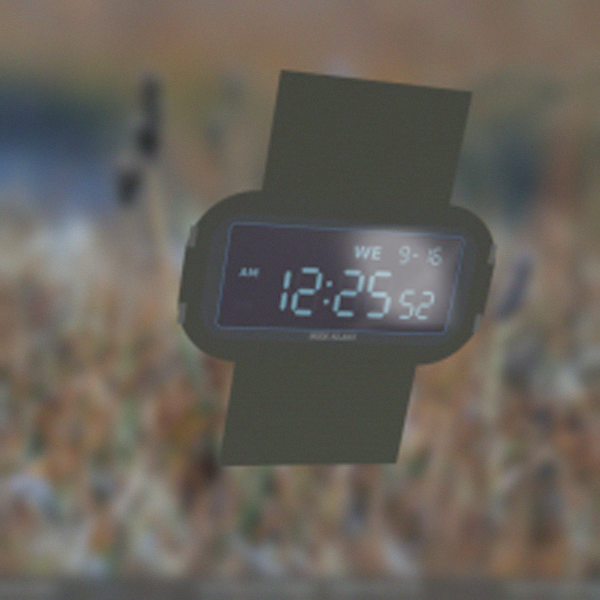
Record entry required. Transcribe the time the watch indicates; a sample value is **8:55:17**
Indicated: **12:25:52**
